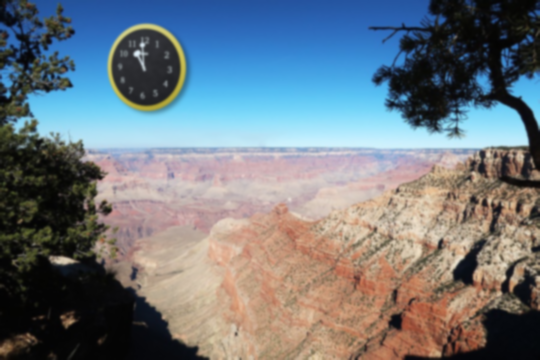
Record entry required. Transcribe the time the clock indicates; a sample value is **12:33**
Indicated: **10:59**
